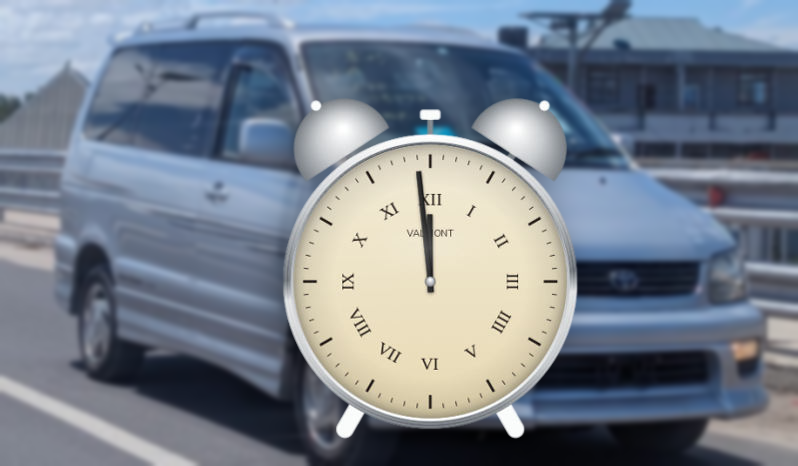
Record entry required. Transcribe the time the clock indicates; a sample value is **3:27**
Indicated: **11:59**
